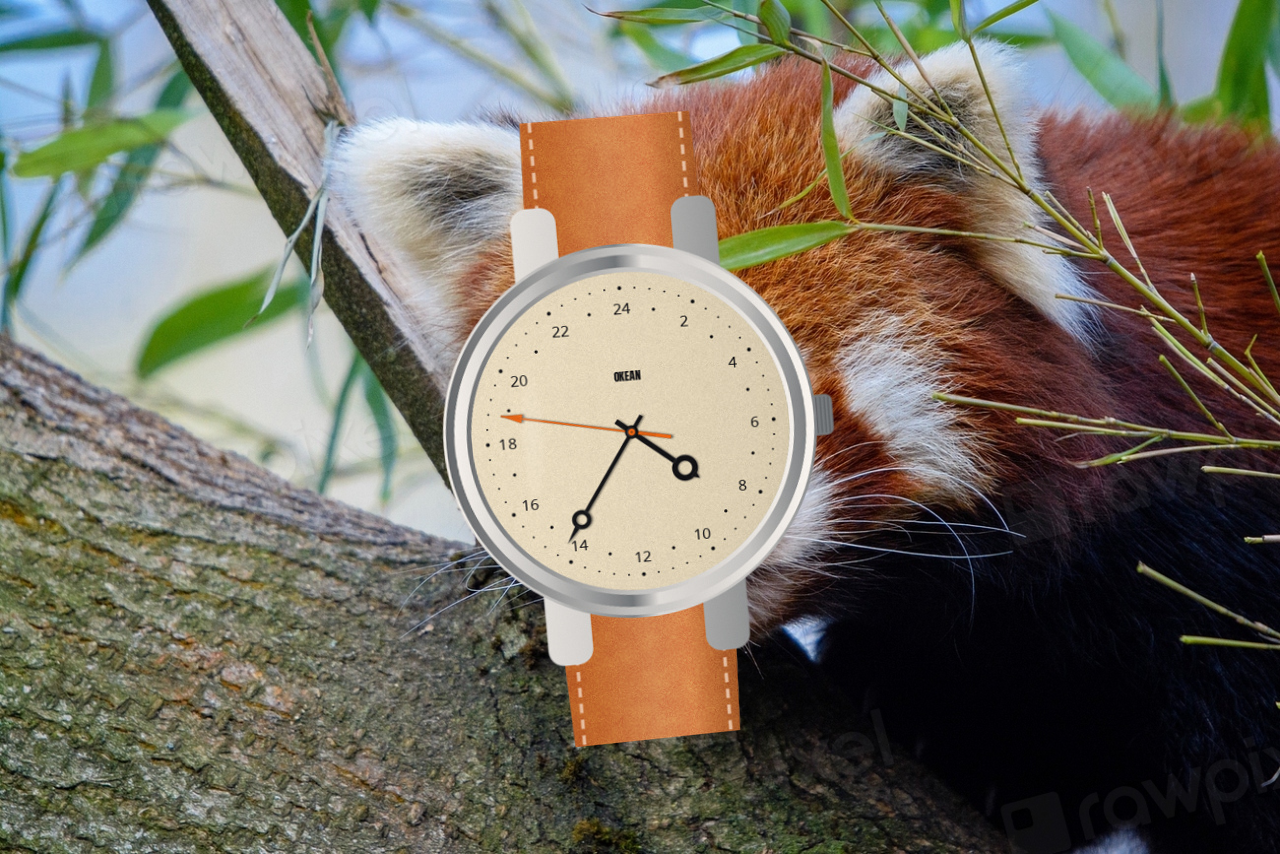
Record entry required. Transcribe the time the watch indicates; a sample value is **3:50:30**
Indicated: **8:35:47**
